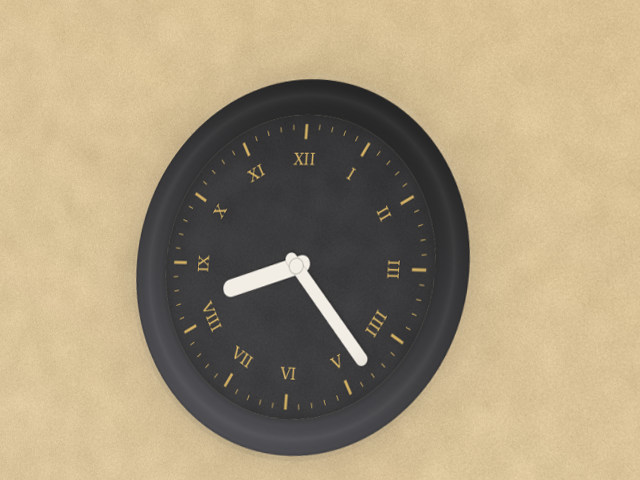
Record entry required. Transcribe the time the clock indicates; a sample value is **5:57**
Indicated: **8:23**
